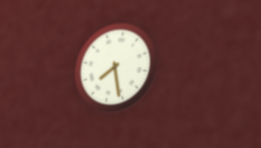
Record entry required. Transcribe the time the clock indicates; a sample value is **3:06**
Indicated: **7:26**
